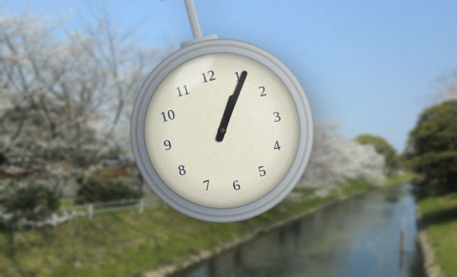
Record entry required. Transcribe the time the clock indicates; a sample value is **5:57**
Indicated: **1:06**
